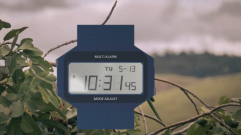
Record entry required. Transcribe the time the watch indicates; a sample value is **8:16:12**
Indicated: **10:31:45**
